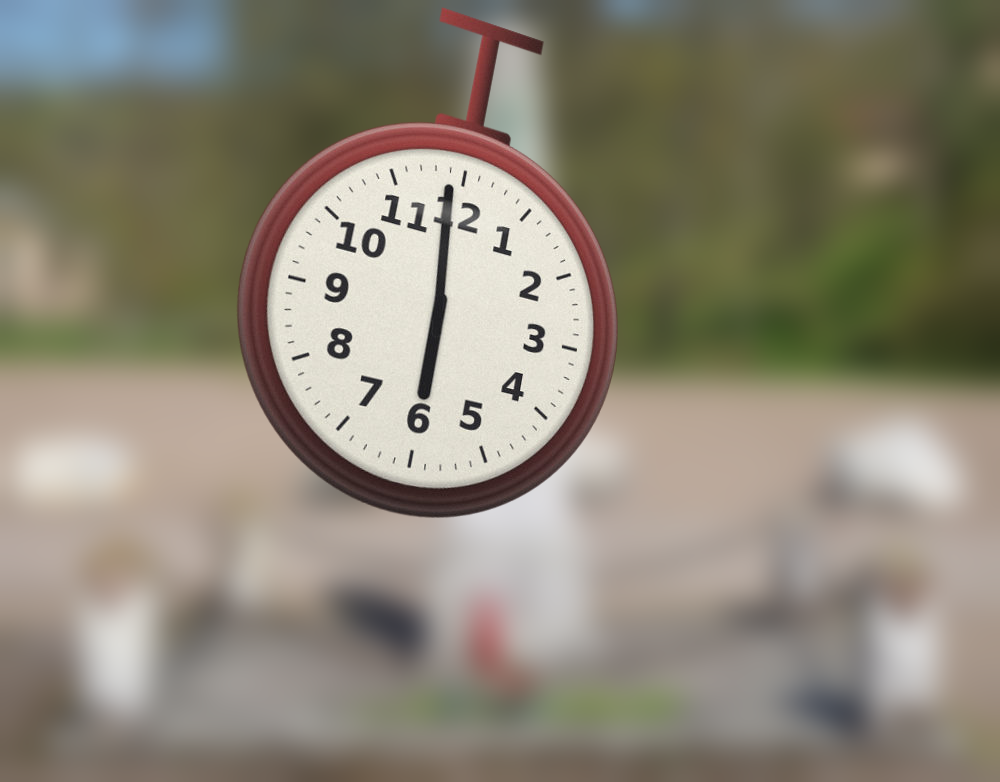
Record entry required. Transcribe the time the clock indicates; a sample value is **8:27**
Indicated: **5:59**
